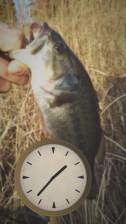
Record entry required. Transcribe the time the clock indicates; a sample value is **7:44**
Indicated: **1:37**
